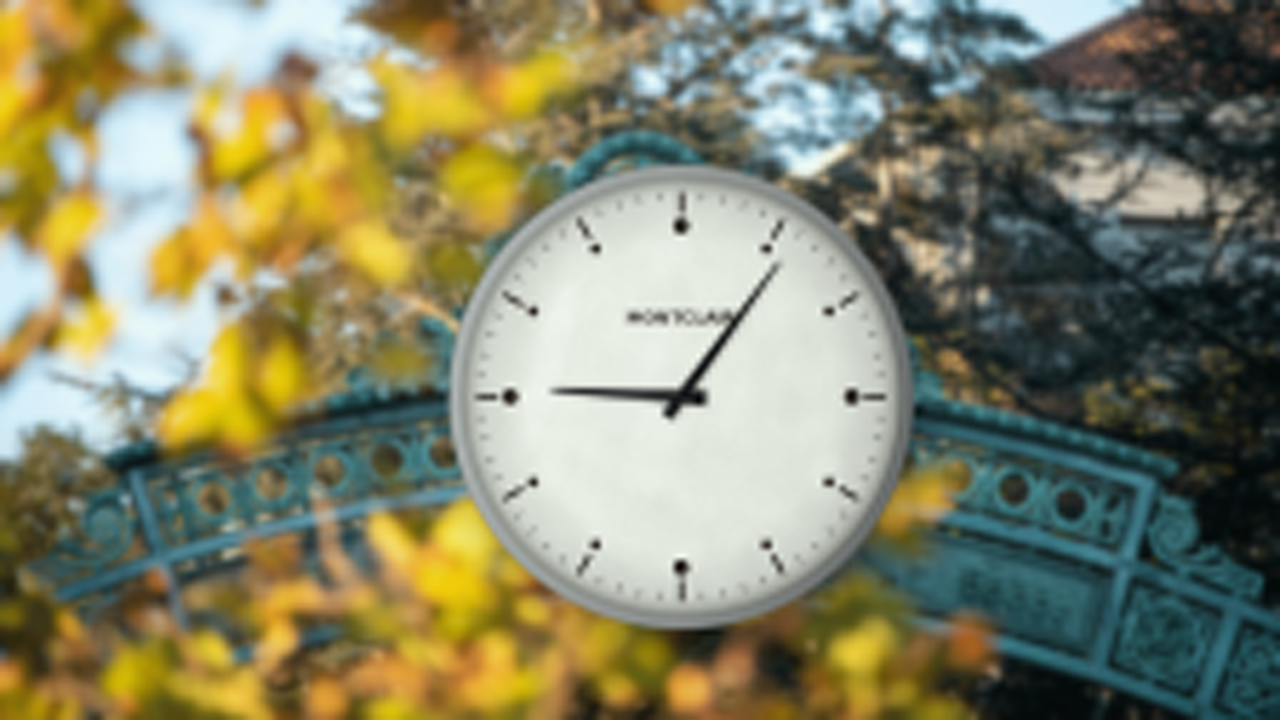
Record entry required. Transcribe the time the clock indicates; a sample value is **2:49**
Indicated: **9:06**
